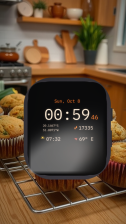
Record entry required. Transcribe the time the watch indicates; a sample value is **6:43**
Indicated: **0:59**
